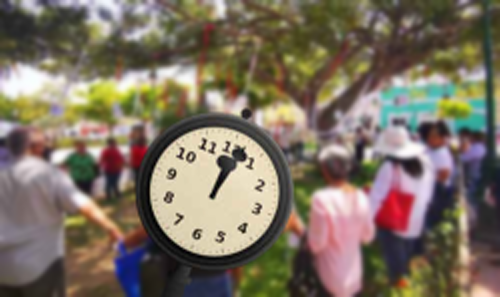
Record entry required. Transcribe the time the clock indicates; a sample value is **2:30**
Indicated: **12:02**
